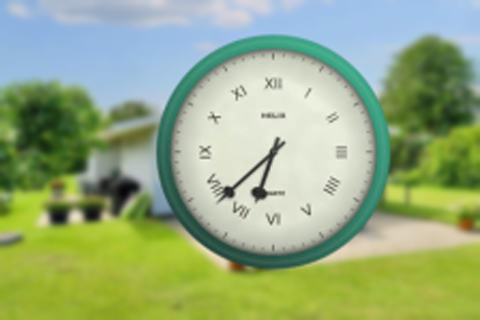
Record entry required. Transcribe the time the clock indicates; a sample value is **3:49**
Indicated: **6:38**
